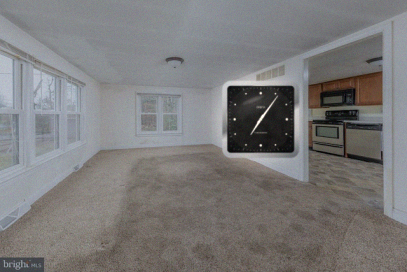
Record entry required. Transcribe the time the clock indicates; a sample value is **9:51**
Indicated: **7:06**
